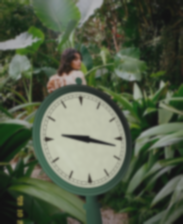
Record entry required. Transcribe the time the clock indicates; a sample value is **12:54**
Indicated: **9:17**
